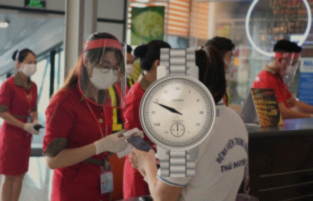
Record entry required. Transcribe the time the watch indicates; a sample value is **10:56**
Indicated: **9:49**
